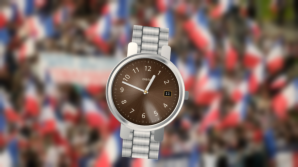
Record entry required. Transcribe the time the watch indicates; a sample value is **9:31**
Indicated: **12:48**
